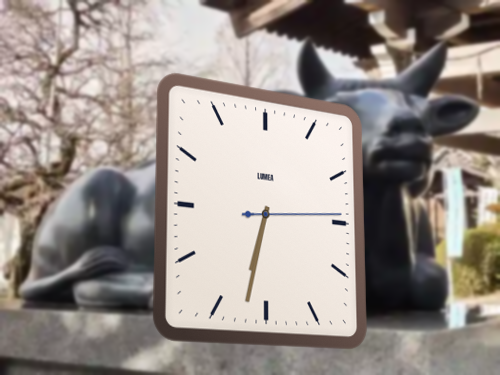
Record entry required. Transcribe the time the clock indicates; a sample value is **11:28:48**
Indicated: **6:32:14**
